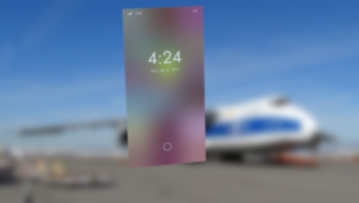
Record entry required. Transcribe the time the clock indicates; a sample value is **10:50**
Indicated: **4:24**
